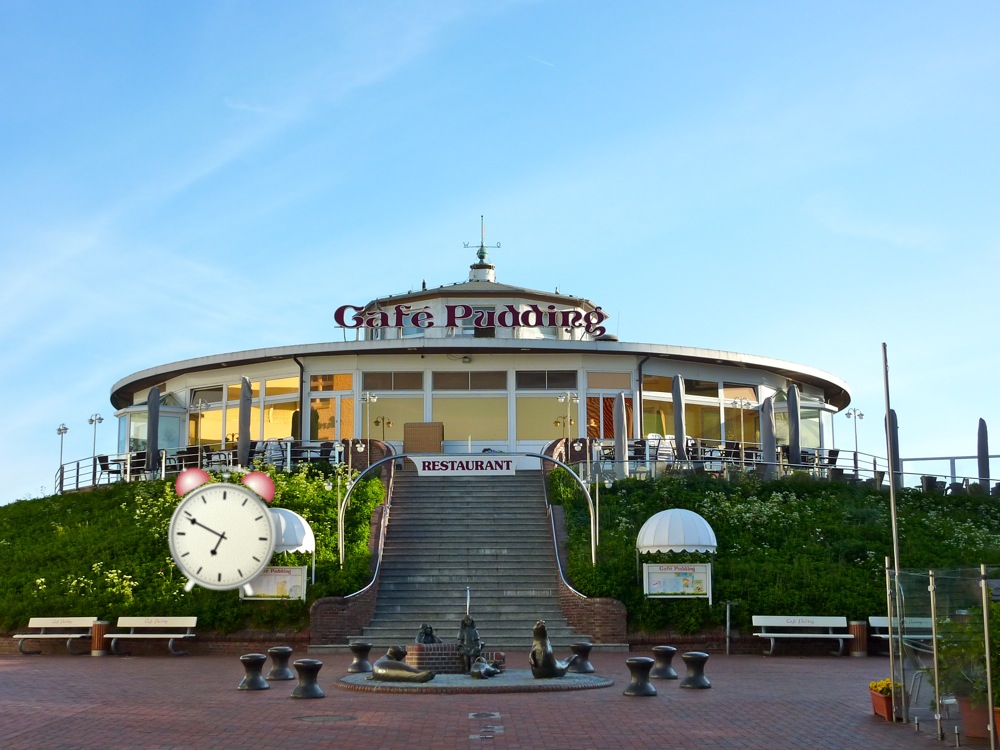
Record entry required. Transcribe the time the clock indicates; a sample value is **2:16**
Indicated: **6:49**
